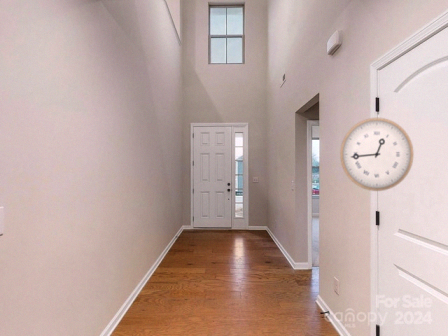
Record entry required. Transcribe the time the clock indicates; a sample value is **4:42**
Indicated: **12:44**
